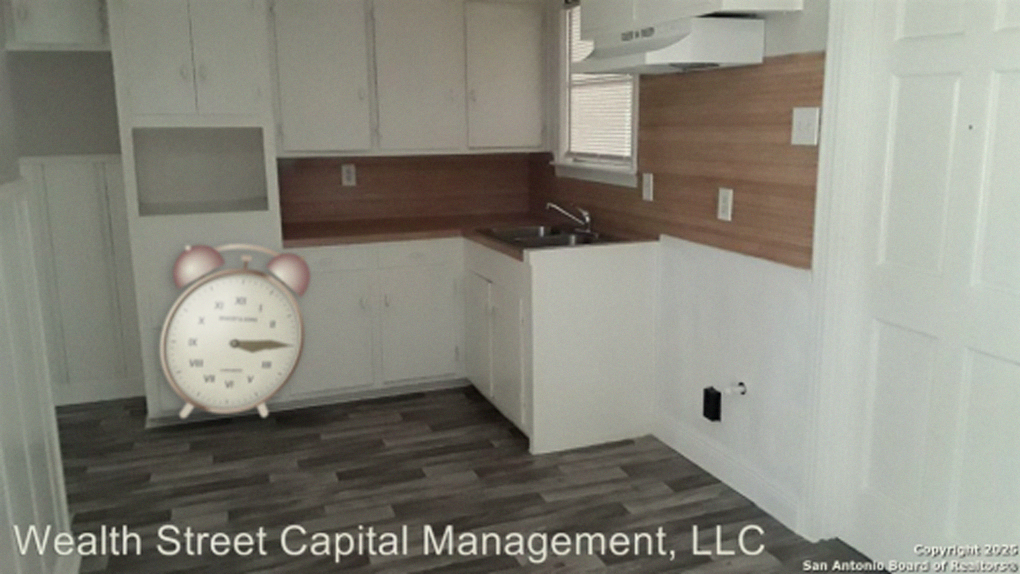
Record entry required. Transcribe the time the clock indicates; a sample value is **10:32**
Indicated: **3:15**
